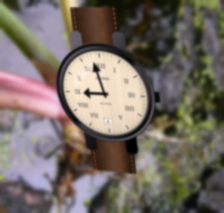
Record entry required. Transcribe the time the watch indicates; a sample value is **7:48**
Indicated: **8:58**
